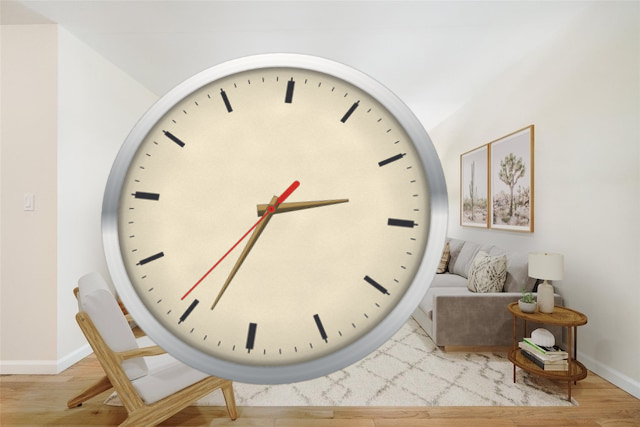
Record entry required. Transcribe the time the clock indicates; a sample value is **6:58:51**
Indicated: **2:33:36**
